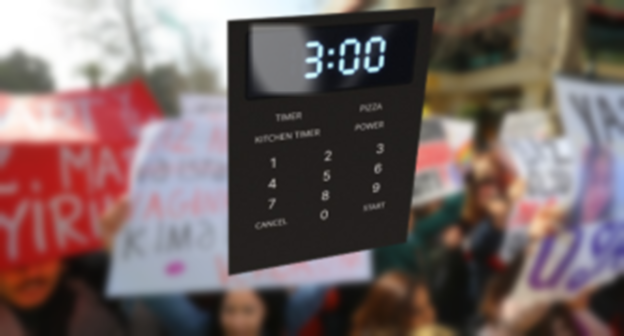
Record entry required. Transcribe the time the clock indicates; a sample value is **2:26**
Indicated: **3:00**
